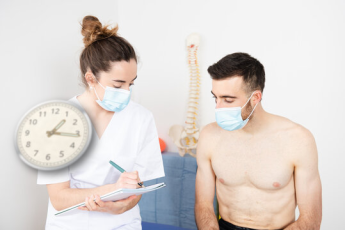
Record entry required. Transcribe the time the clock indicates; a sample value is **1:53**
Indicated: **1:16**
